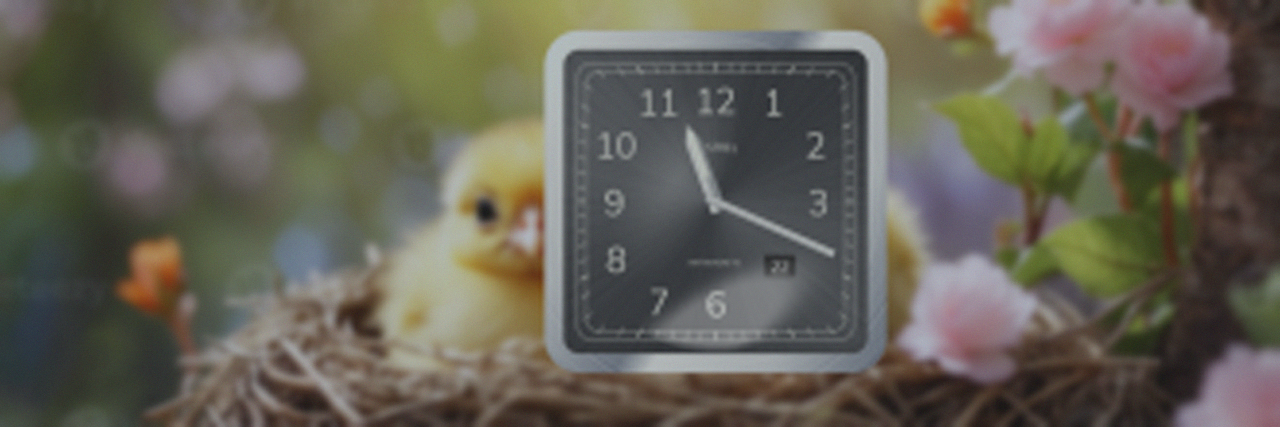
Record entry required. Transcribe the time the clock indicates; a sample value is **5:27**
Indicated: **11:19**
